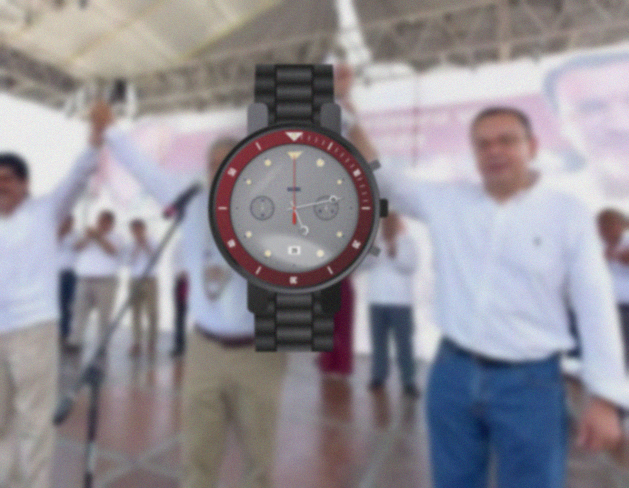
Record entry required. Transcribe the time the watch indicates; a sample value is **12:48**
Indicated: **5:13**
